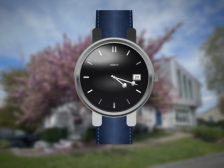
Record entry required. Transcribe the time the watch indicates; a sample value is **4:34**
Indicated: **4:18**
